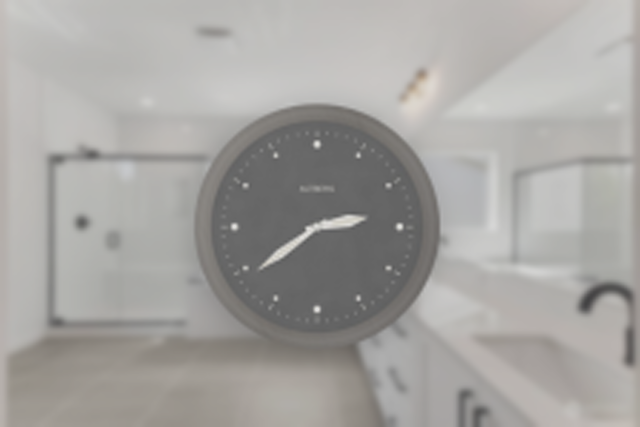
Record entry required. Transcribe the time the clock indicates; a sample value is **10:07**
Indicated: **2:39**
